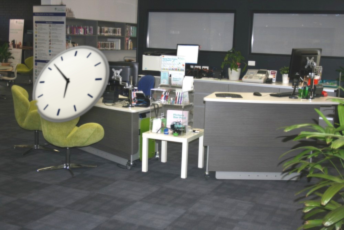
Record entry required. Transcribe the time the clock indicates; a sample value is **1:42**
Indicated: **5:52**
